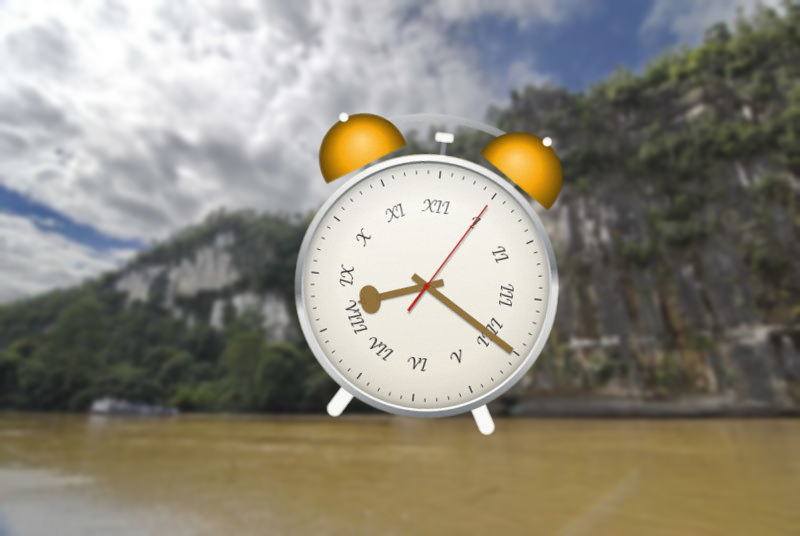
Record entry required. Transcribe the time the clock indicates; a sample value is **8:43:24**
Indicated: **8:20:05**
